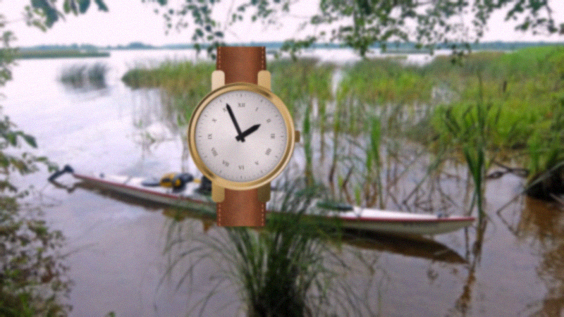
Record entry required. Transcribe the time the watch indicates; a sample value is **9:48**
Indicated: **1:56**
